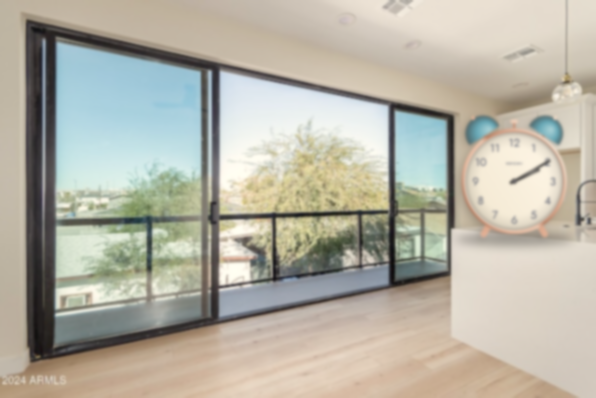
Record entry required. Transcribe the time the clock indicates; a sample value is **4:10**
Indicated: **2:10**
